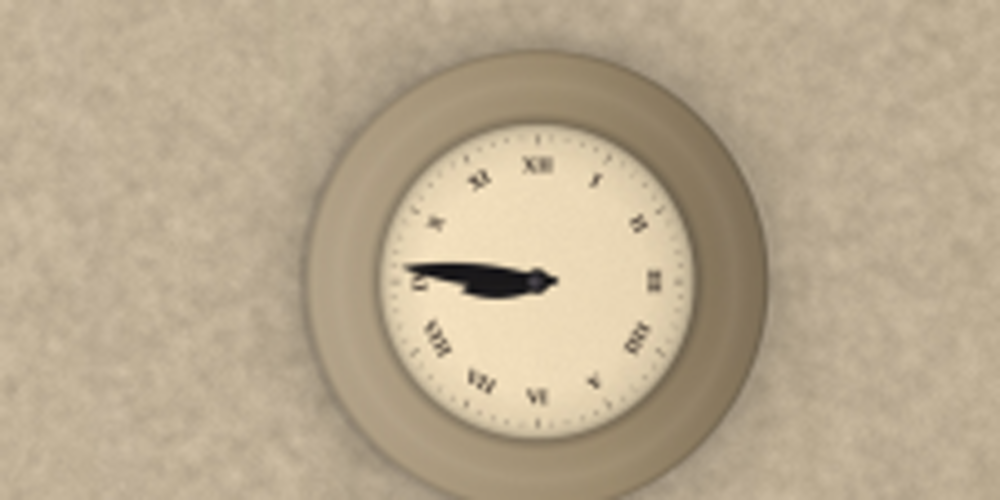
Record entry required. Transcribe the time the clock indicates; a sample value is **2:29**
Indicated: **8:46**
